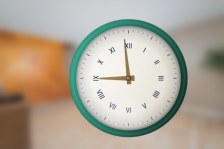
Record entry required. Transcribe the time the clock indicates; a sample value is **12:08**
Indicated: **8:59**
